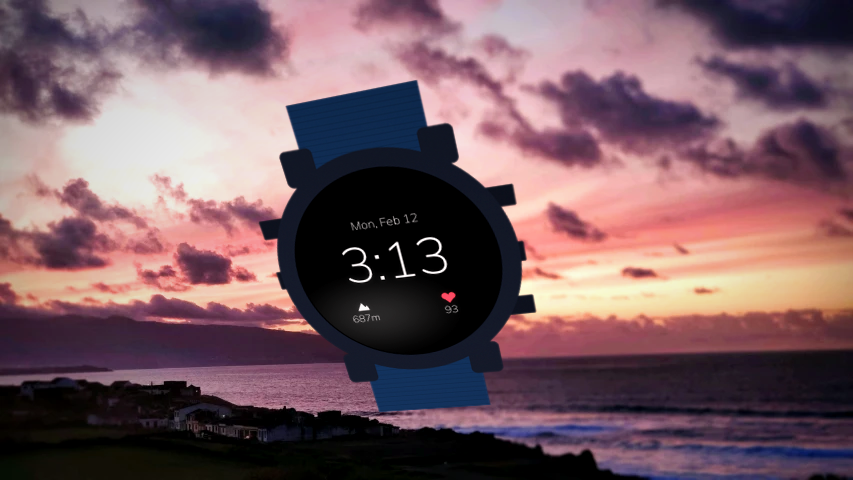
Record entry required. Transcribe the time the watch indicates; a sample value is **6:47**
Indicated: **3:13**
